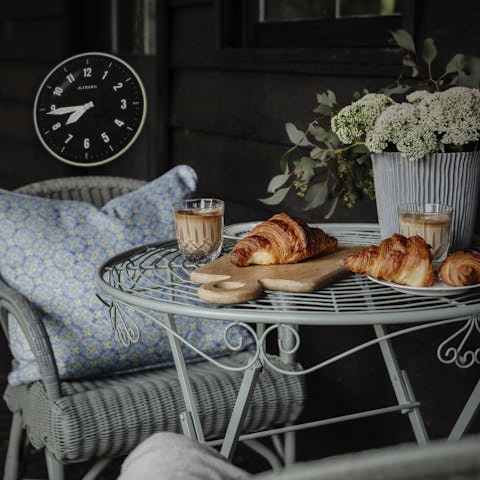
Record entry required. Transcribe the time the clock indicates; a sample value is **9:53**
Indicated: **7:44**
